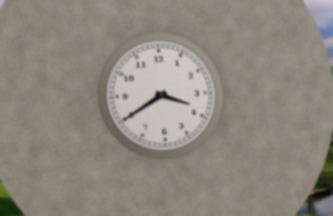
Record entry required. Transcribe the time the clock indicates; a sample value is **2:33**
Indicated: **3:40**
